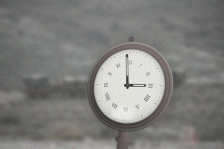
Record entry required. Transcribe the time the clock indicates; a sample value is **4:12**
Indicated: **2:59**
